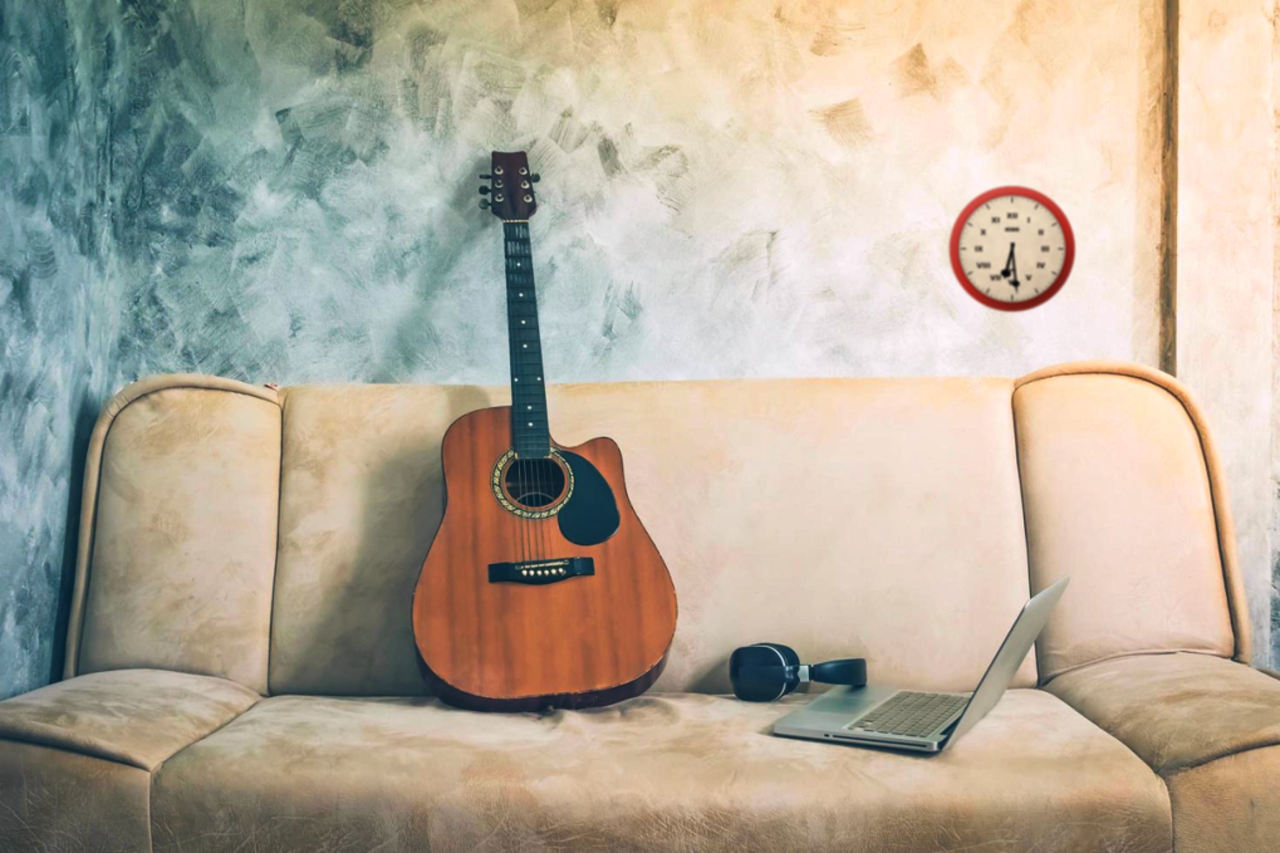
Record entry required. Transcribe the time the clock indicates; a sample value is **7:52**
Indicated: **6:29**
